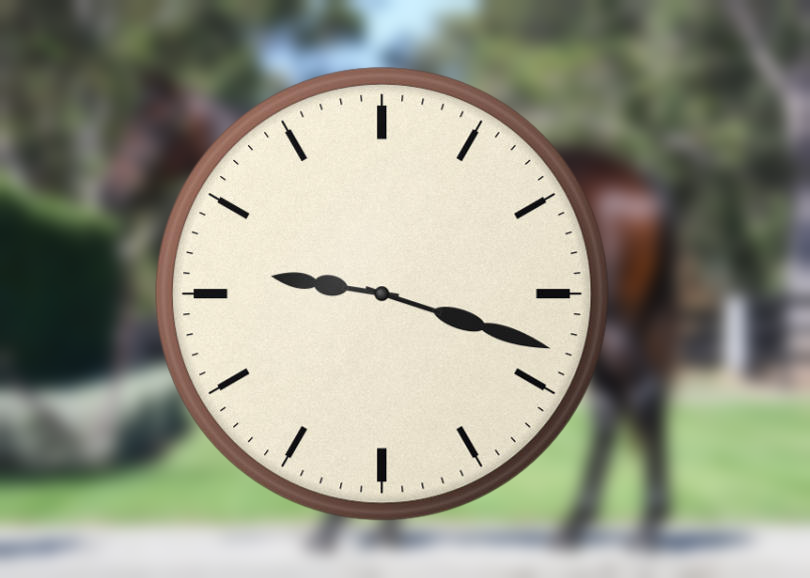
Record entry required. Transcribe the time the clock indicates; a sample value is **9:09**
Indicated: **9:18**
